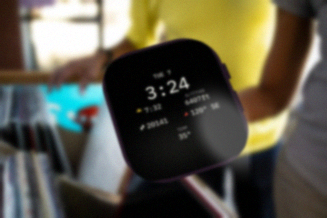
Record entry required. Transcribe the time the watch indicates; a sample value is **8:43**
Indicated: **3:24**
